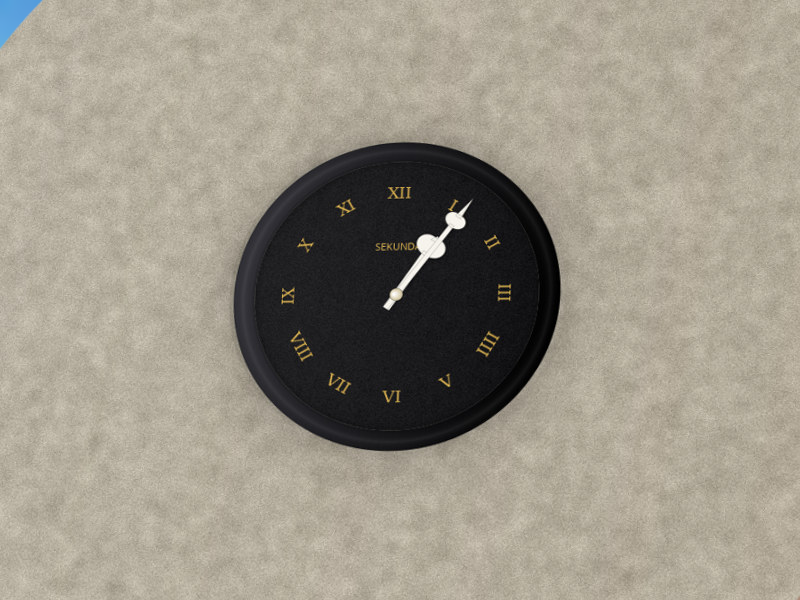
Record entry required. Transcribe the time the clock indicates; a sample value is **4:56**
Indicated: **1:06**
